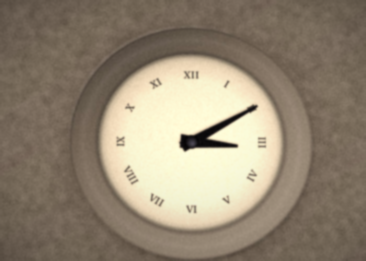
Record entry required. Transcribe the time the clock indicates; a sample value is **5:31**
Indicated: **3:10**
